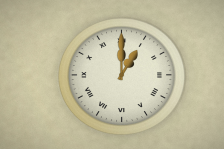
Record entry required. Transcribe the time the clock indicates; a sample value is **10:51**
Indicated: **1:00**
